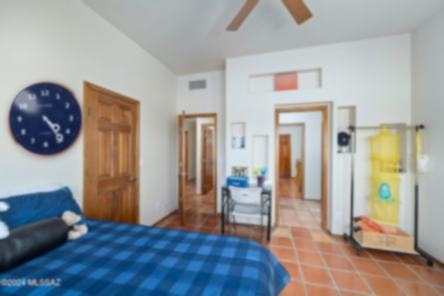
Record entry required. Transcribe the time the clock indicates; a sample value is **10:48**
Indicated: **4:24**
